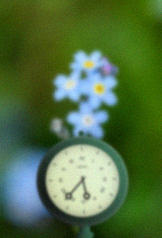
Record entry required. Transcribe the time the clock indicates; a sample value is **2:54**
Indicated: **5:37**
